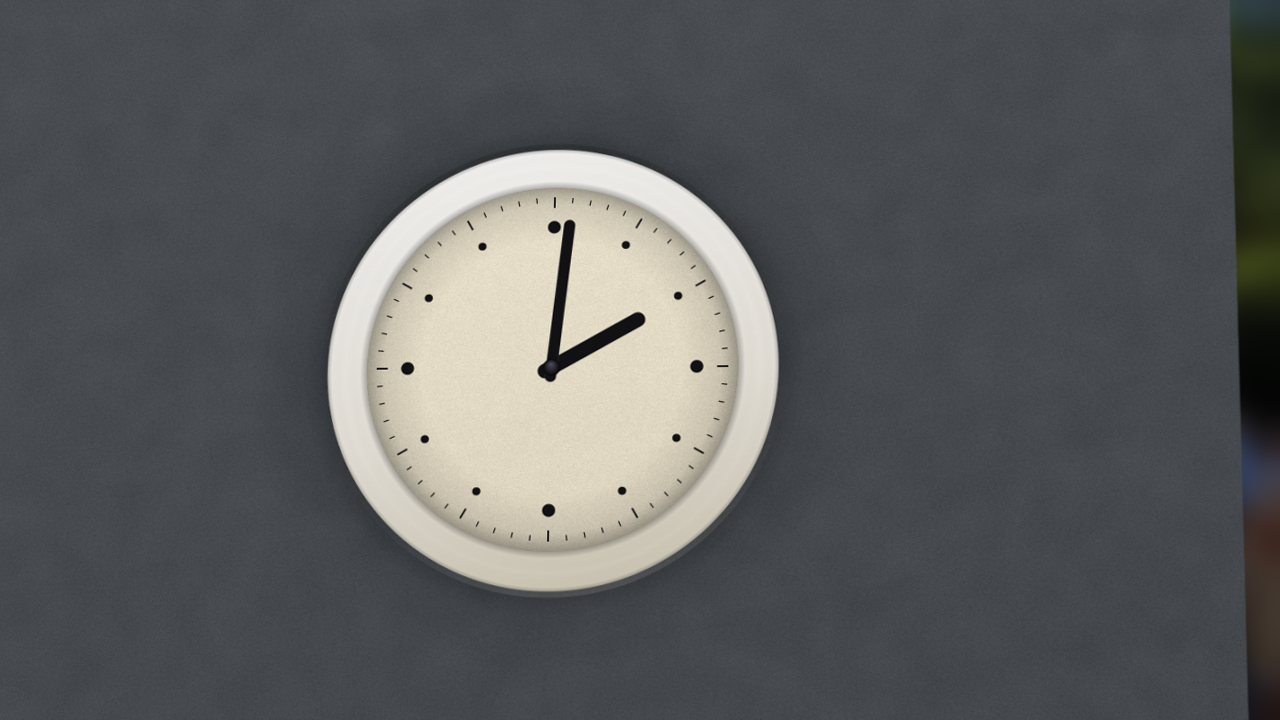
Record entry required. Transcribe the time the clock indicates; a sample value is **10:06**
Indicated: **2:01**
